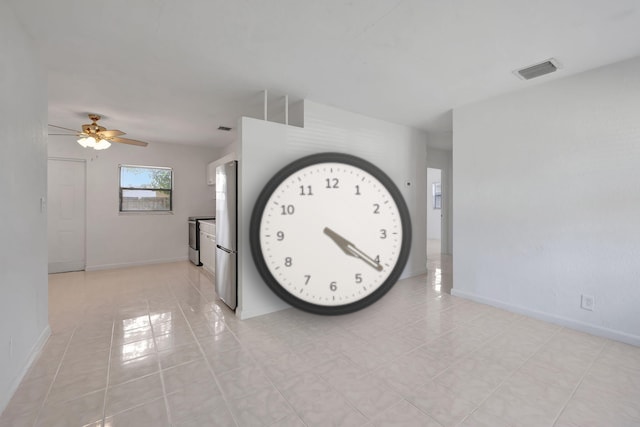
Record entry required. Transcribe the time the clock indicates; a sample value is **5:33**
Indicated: **4:21**
